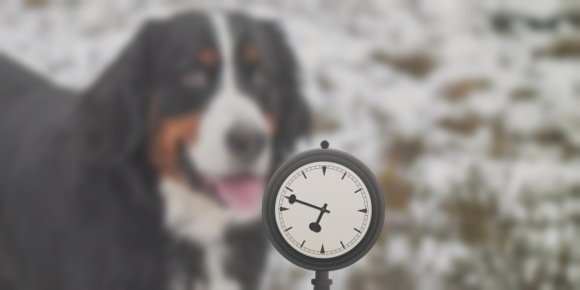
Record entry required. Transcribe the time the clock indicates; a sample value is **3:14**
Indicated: **6:48**
